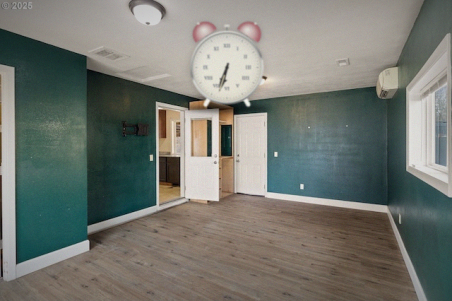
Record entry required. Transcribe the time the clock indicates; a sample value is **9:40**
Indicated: **6:33**
